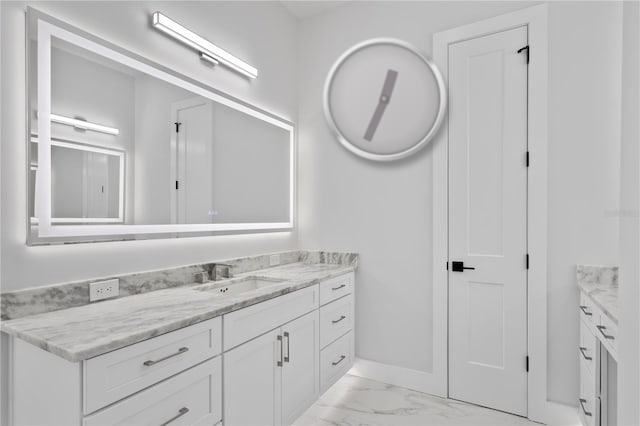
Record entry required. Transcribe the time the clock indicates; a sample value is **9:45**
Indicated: **12:34**
